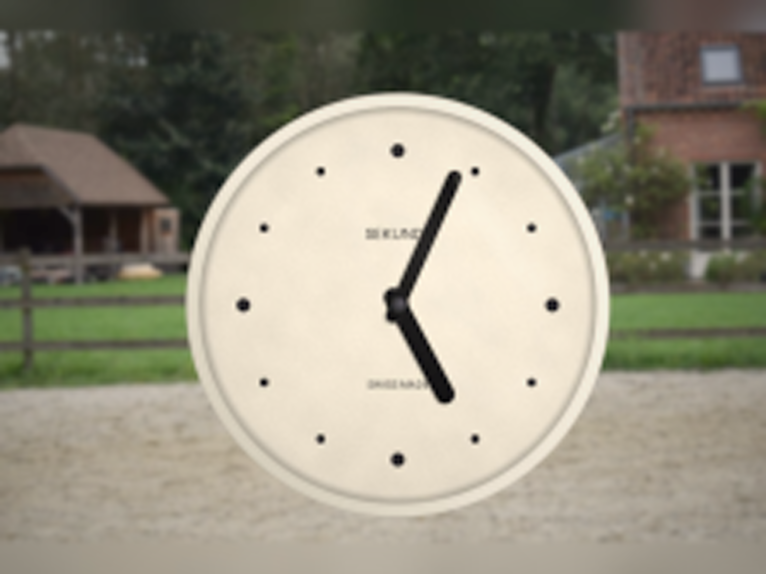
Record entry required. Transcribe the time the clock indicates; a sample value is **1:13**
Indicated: **5:04**
